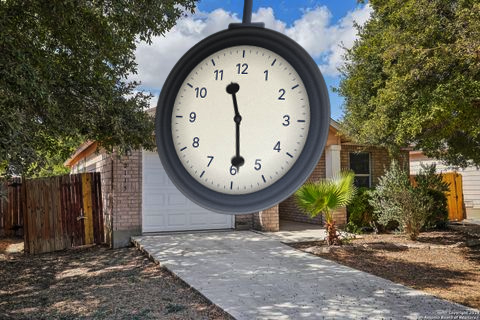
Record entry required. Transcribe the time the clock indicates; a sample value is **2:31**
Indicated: **11:29**
